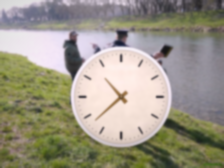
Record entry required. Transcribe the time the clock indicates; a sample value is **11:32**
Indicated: **10:38**
